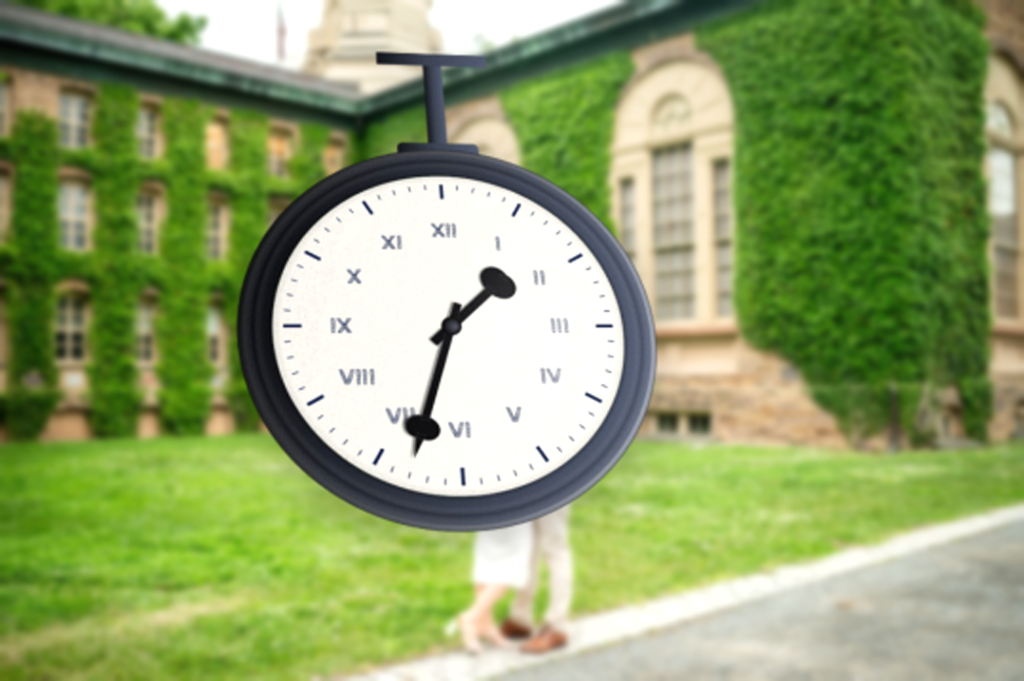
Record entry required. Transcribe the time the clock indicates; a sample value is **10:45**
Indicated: **1:33**
